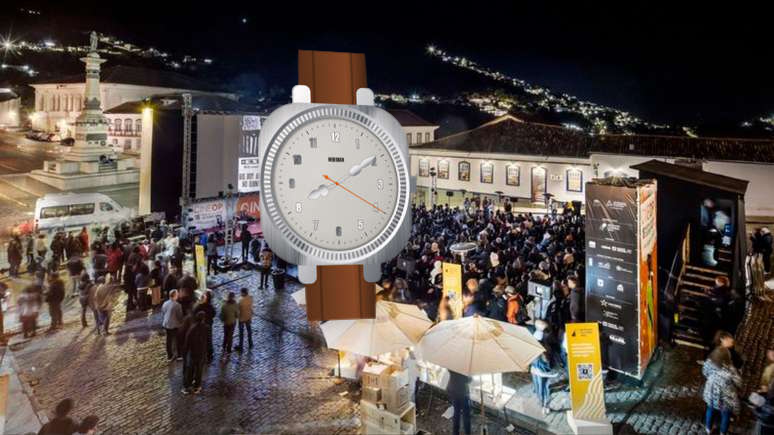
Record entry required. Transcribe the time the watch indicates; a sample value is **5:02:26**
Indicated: **8:09:20**
